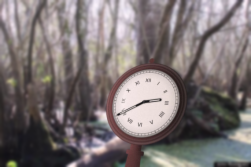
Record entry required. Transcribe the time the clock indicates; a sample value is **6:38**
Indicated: **2:40**
